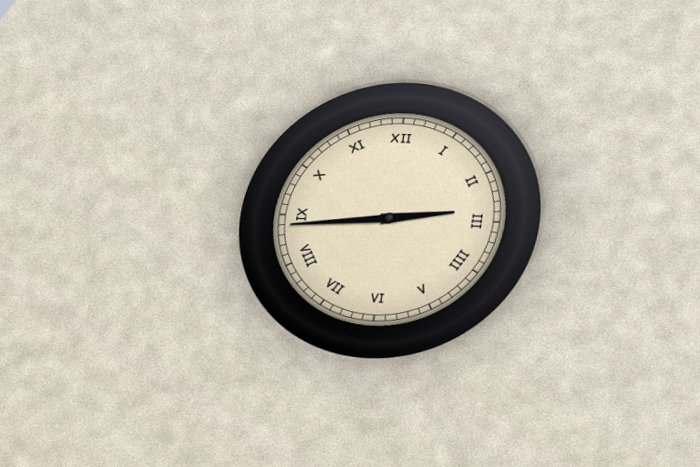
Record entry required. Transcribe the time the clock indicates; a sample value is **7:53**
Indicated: **2:44**
